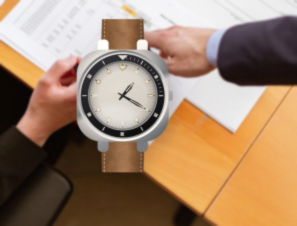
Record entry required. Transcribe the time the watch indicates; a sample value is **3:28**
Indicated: **1:20**
